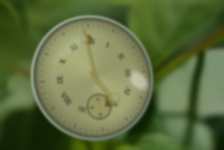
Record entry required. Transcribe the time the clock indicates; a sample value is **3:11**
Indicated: **4:59**
